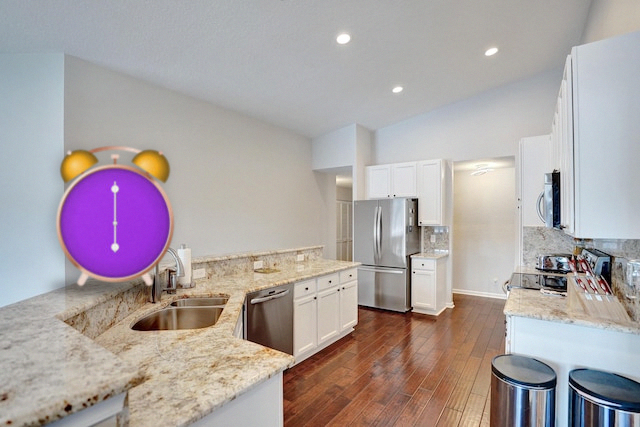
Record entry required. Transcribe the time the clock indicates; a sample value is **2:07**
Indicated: **6:00**
